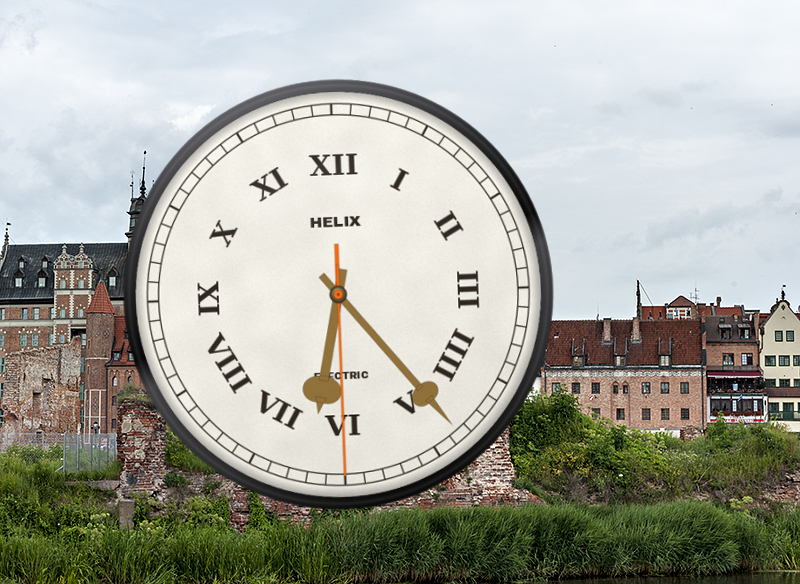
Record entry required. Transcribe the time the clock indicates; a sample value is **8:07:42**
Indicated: **6:23:30**
